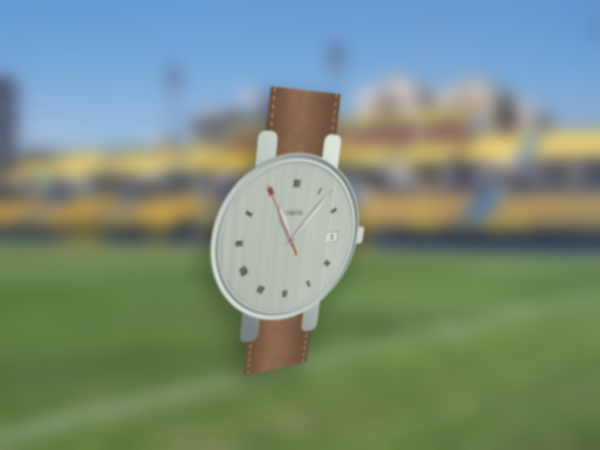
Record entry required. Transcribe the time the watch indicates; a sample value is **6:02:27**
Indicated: **11:06:55**
